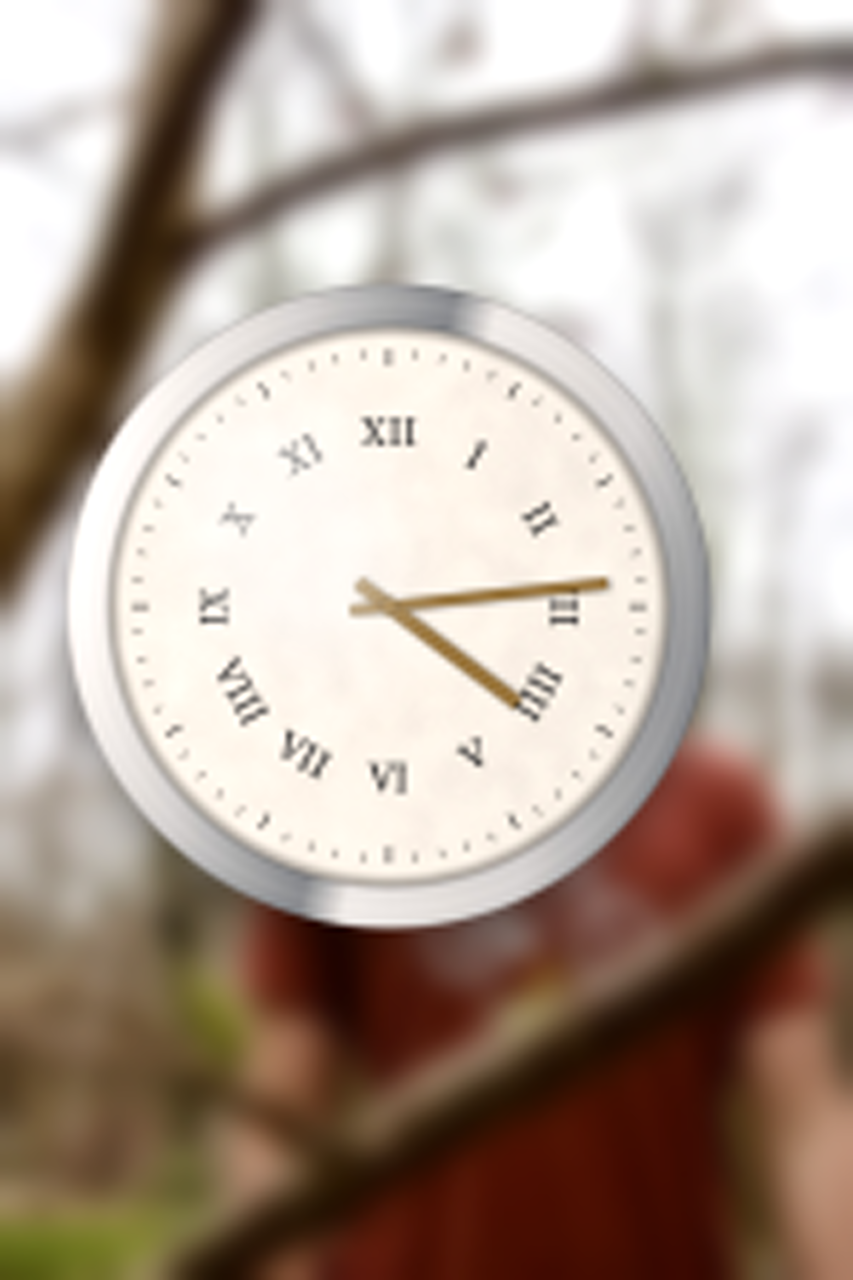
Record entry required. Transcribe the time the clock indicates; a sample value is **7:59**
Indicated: **4:14**
